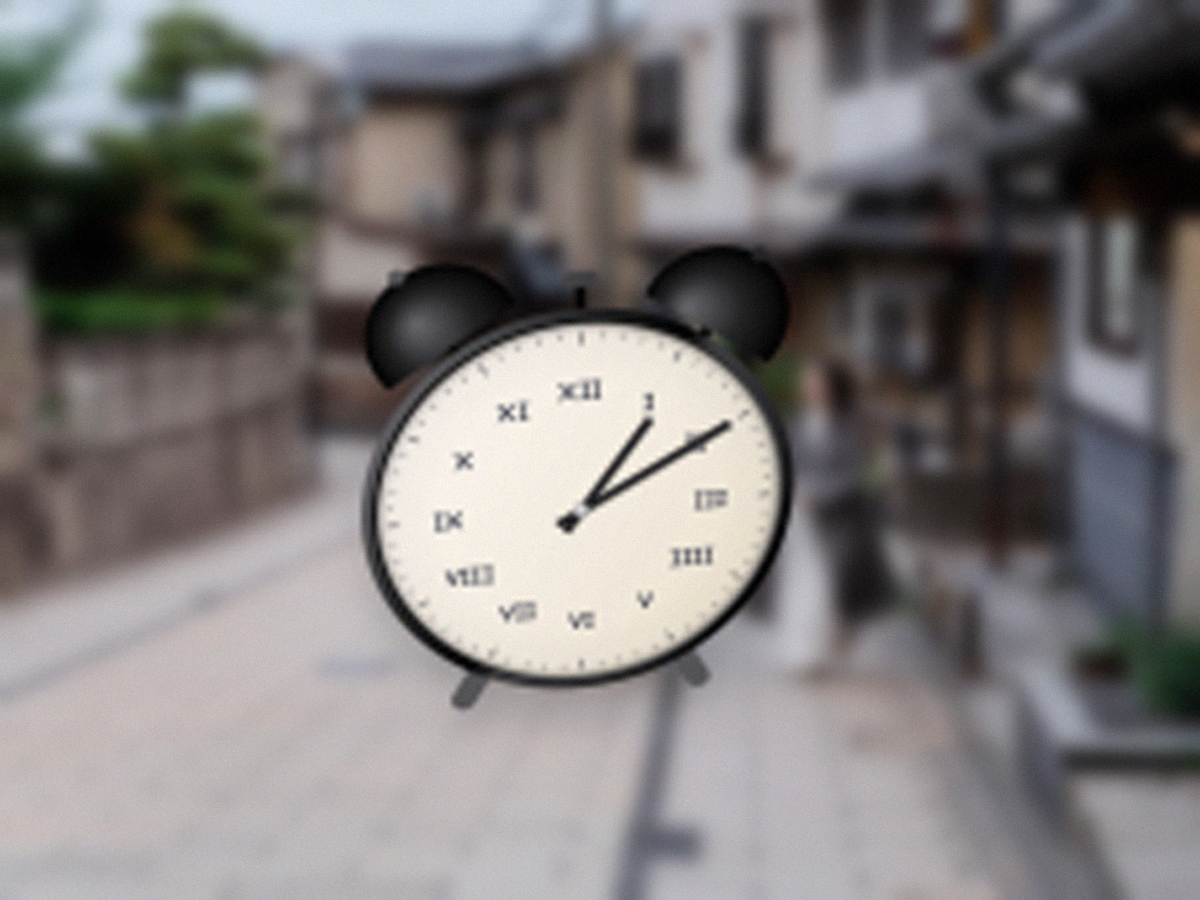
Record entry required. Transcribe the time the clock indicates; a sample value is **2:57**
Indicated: **1:10**
